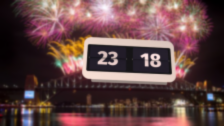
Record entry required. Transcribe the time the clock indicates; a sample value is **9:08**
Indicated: **23:18**
